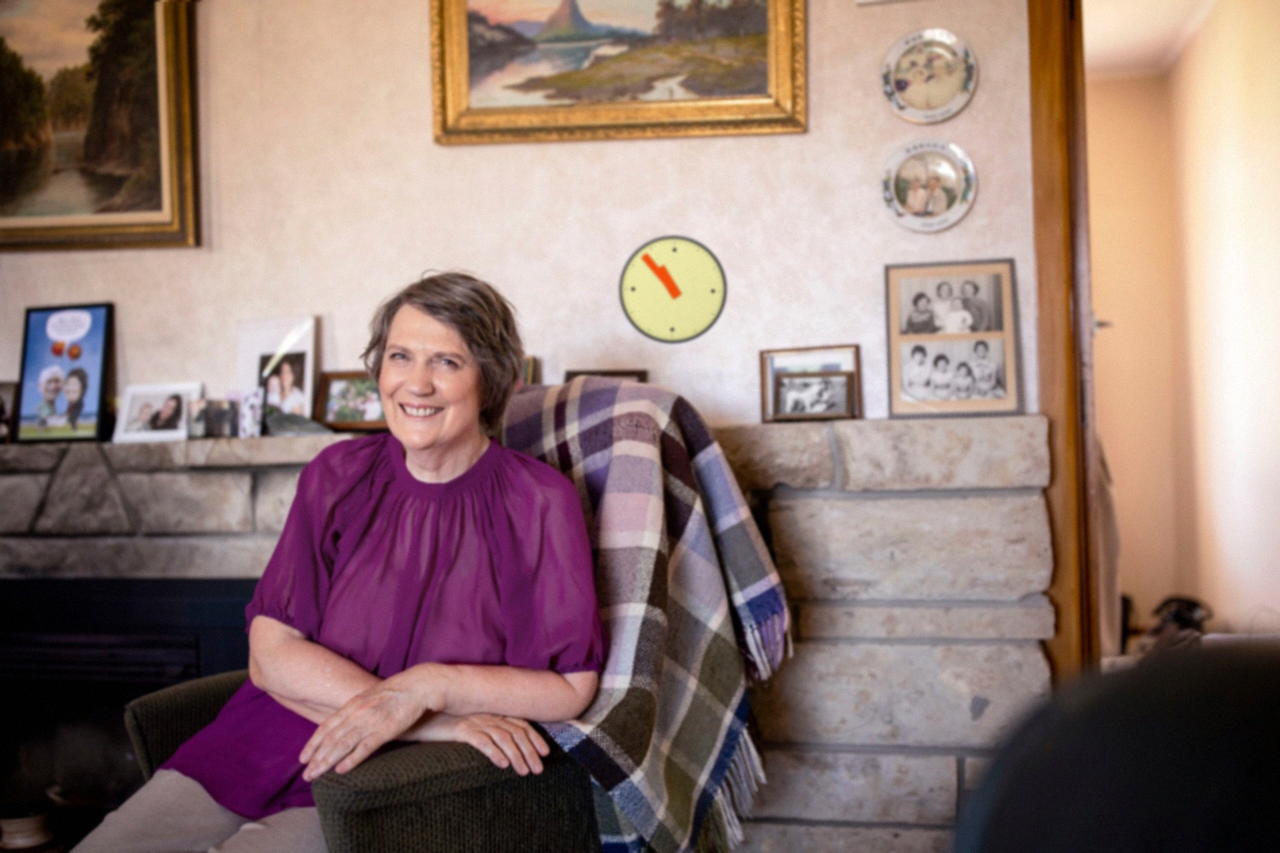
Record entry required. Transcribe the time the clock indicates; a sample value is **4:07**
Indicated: **10:53**
